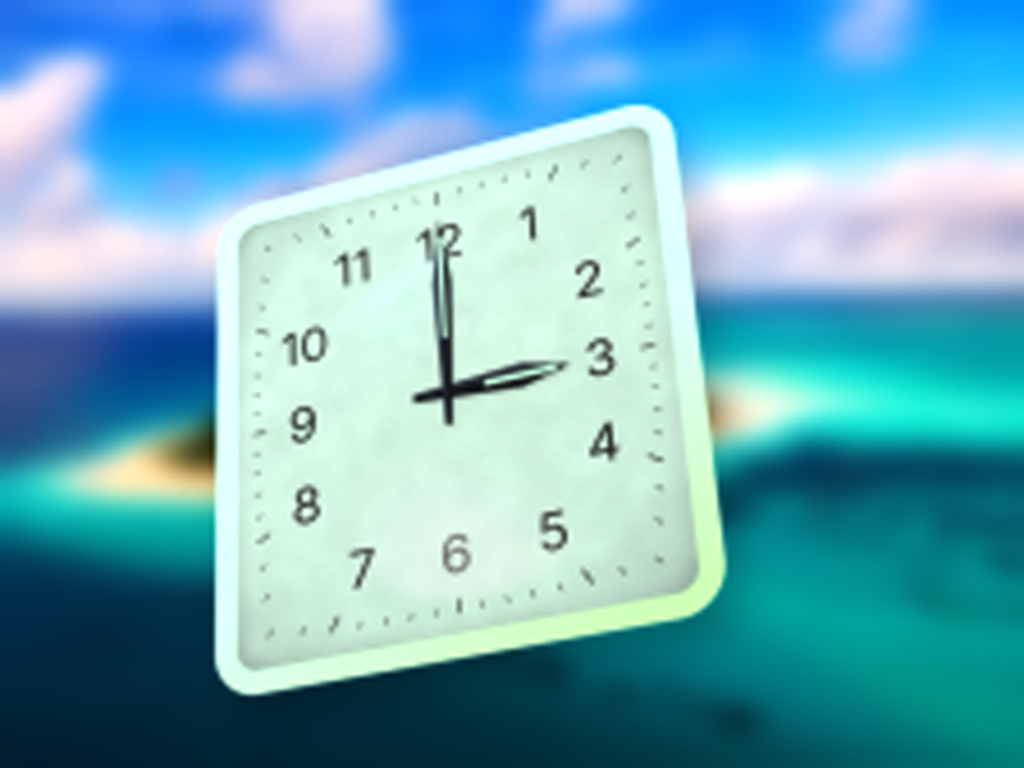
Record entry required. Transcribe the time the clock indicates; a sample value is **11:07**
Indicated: **3:00**
